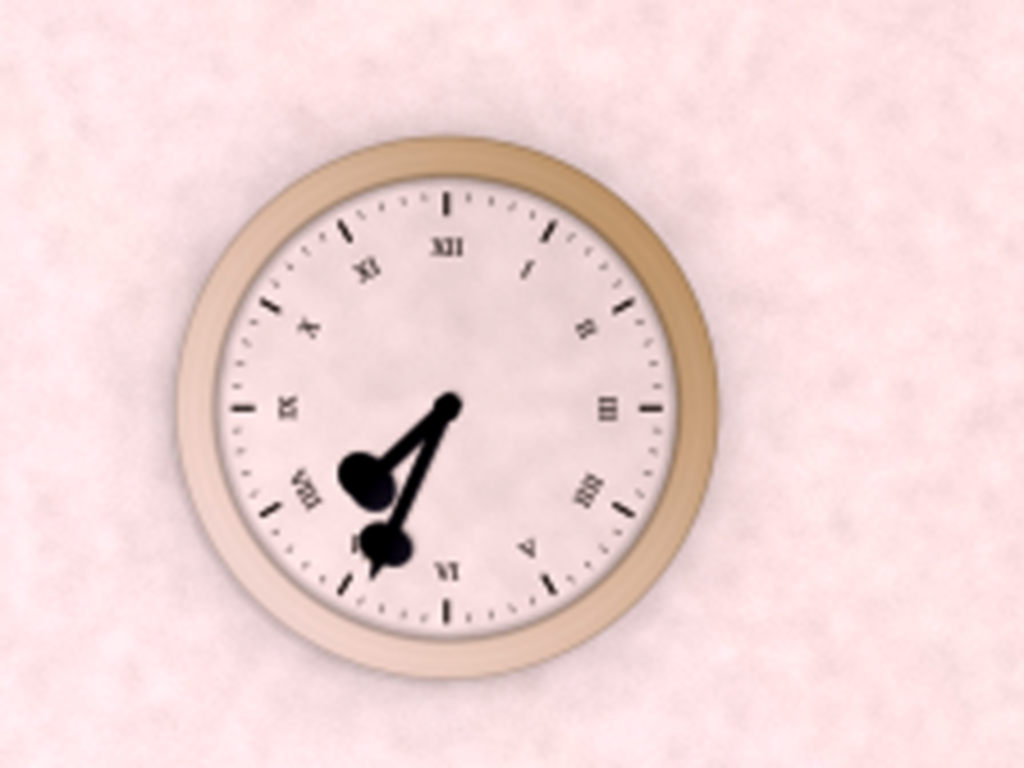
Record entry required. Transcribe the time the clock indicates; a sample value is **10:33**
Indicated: **7:34**
